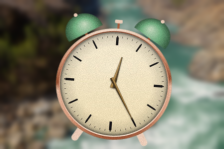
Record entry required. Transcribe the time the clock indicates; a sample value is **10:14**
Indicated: **12:25**
